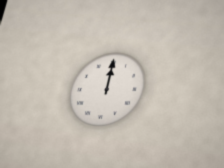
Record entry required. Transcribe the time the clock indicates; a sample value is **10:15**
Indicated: **12:00**
